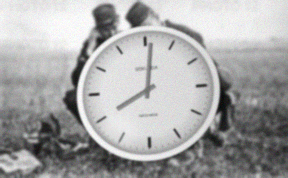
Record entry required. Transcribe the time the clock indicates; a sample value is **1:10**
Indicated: **8:01**
